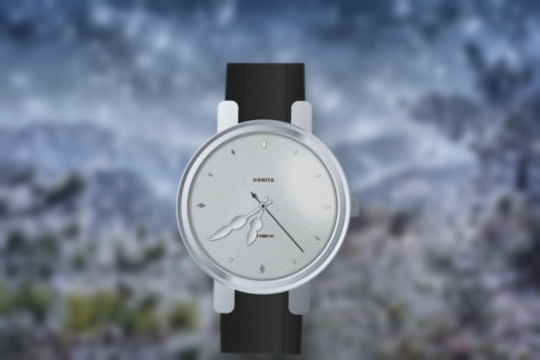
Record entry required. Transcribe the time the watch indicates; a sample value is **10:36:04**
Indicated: **6:39:23**
